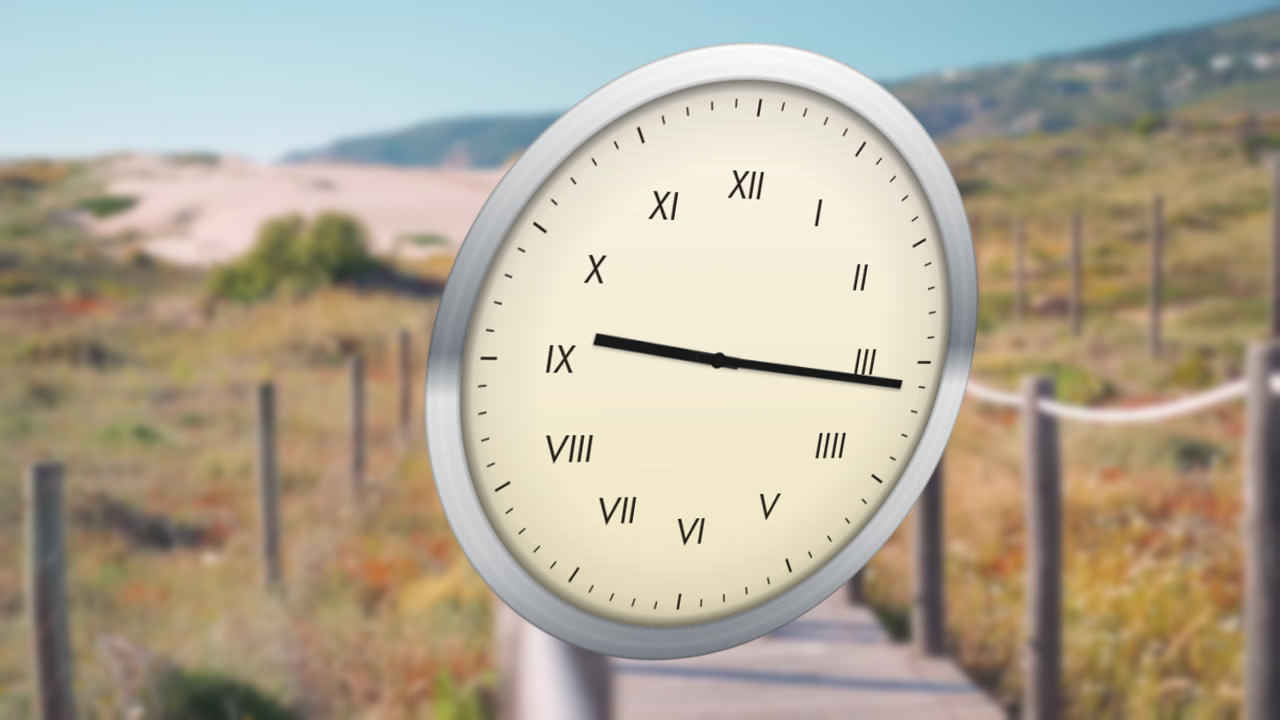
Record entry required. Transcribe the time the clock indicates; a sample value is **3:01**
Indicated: **9:16**
